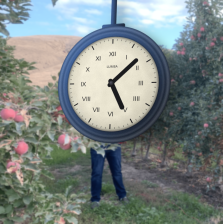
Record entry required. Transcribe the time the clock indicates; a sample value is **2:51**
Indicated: **5:08**
